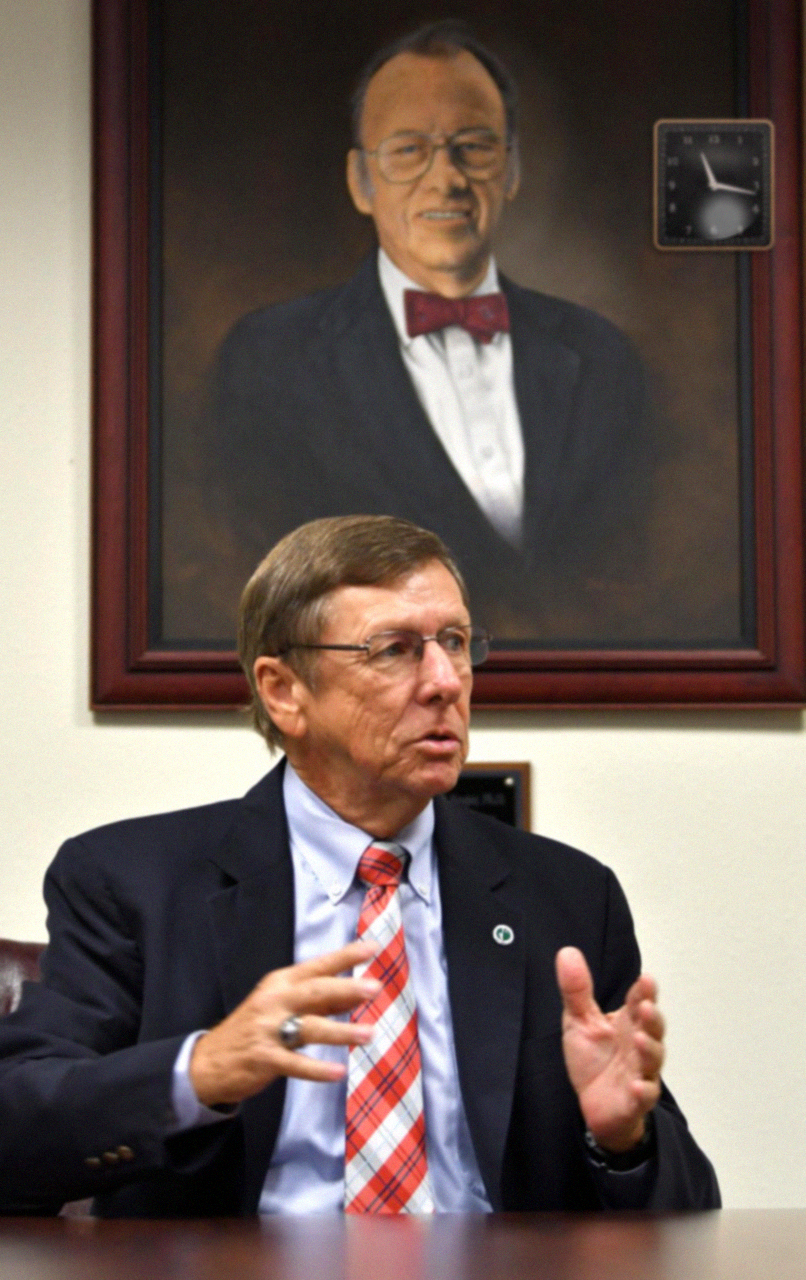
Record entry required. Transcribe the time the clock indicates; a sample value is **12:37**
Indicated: **11:17**
